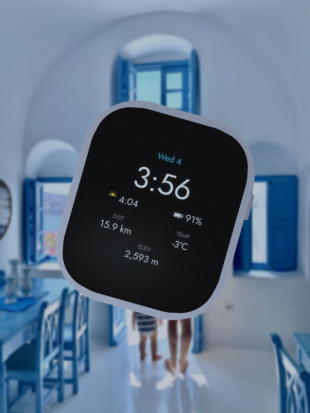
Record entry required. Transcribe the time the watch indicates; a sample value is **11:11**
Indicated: **3:56**
